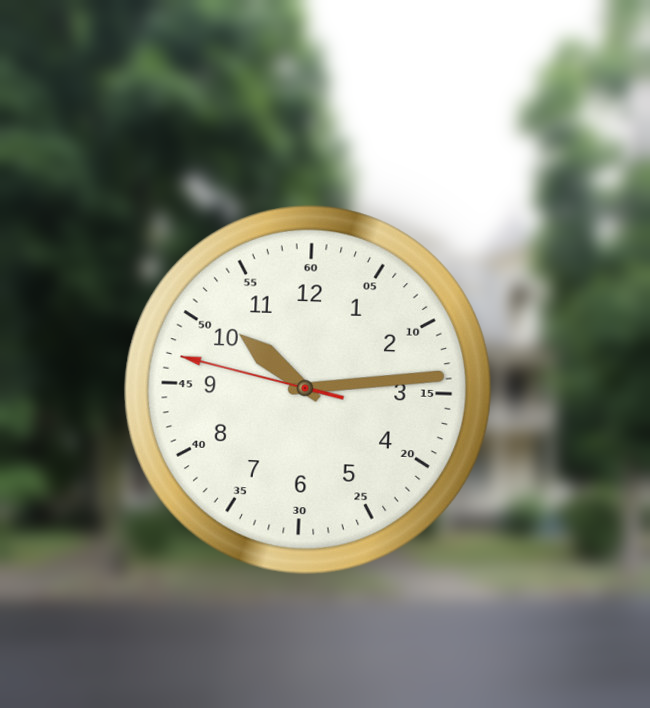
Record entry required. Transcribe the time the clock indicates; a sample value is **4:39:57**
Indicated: **10:13:47**
